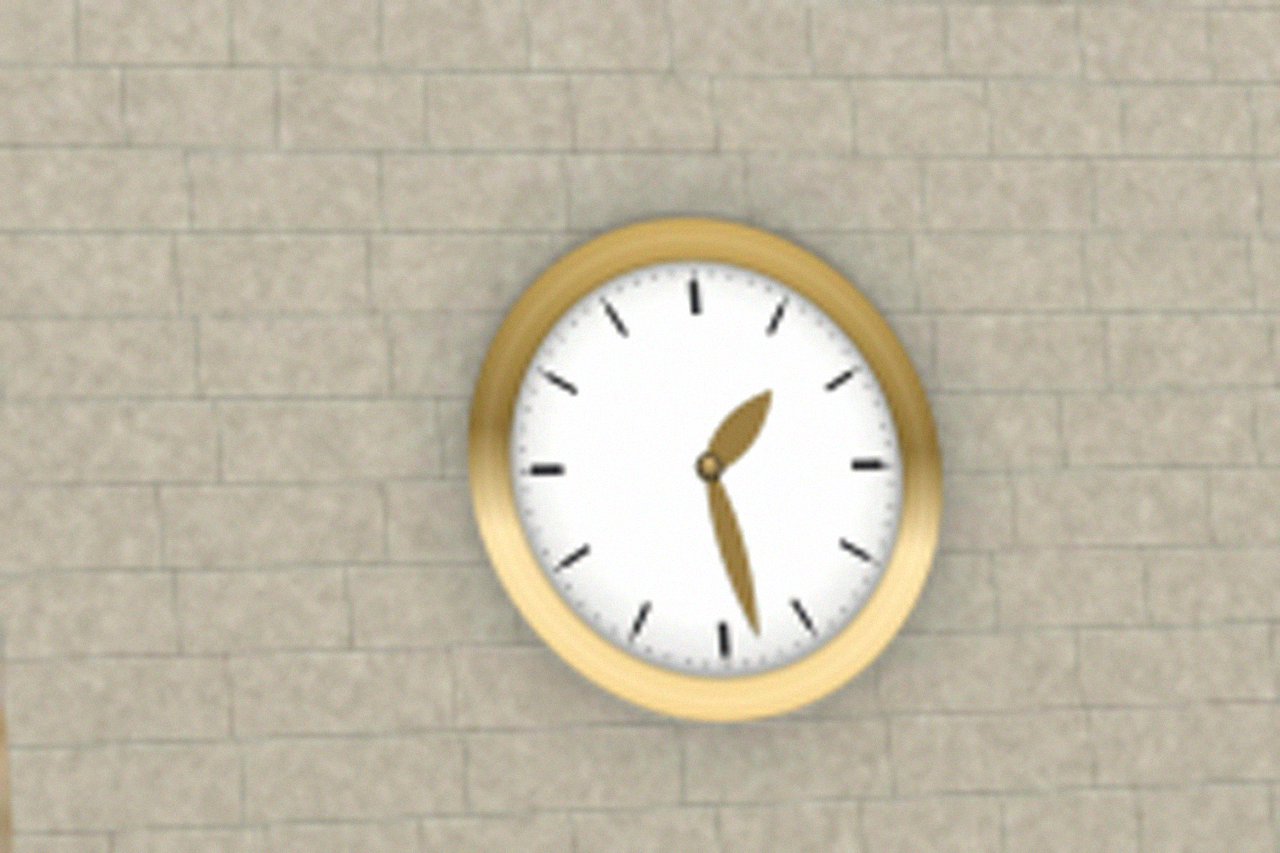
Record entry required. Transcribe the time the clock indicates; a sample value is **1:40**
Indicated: **1:28**
